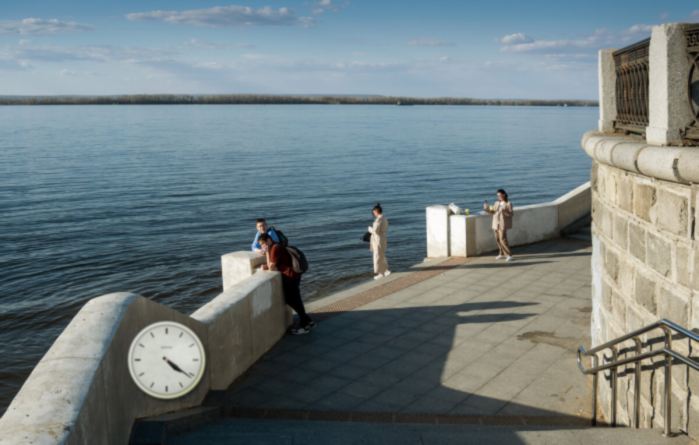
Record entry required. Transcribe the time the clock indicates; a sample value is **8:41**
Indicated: **4:21**
